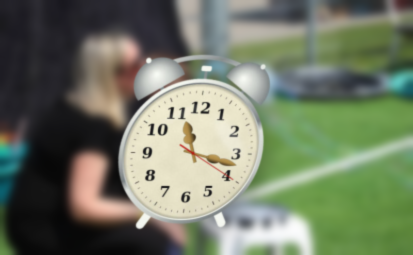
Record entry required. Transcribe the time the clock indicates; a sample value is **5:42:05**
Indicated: **11:17:20**
